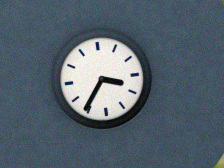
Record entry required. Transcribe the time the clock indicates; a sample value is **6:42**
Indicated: **3:36**
